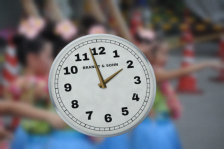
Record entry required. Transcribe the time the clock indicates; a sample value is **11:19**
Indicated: **1:58**
